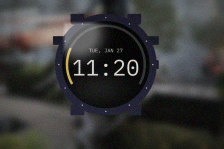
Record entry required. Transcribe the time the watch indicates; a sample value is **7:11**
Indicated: **11:20**
